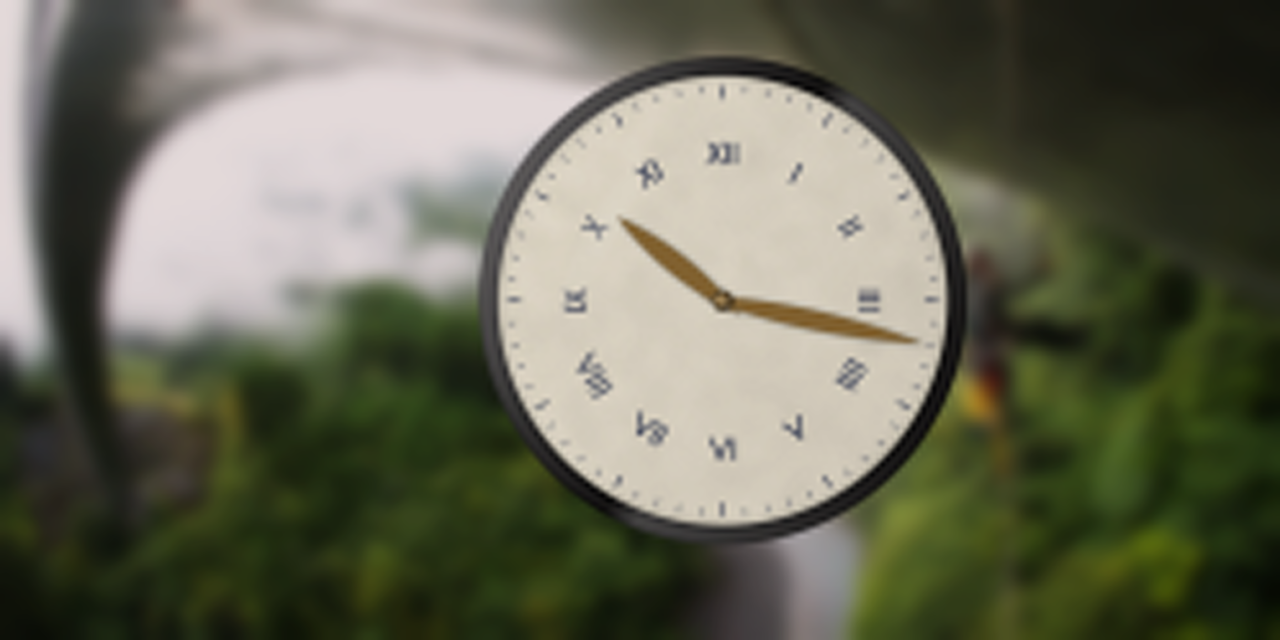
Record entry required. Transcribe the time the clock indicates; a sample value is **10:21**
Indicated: **10:17**
